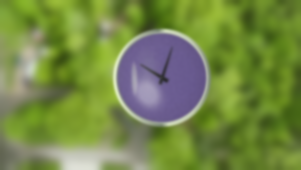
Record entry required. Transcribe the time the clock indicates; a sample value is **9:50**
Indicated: **10:03**
